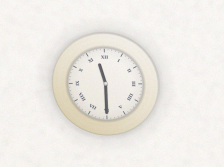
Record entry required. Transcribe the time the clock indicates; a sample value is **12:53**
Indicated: **11:30**
